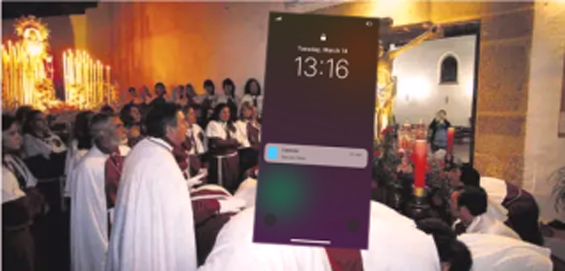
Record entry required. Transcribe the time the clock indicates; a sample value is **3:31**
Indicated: **13:16**
